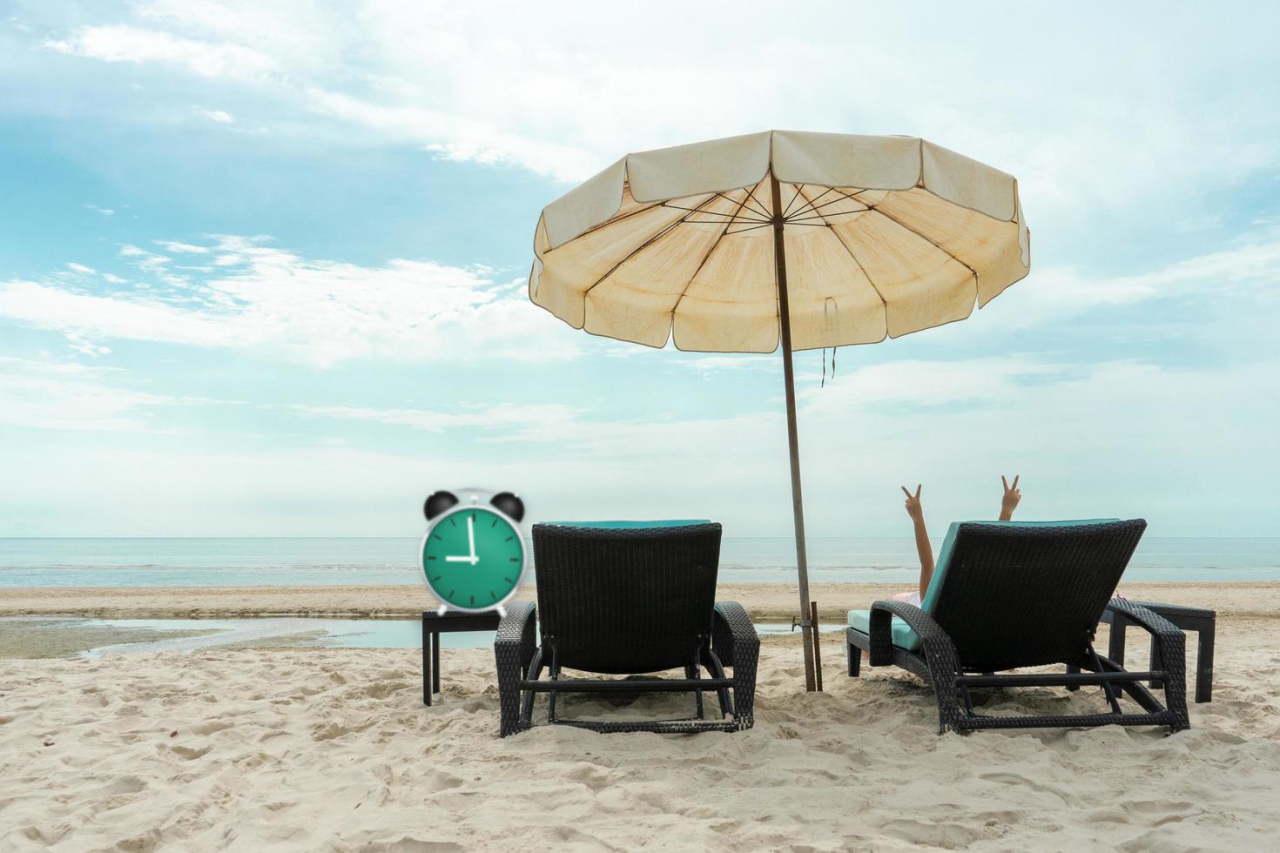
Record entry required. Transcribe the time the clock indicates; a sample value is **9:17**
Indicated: **8:59**
